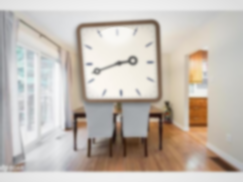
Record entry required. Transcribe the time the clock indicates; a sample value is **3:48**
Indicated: **2:42**
